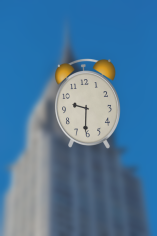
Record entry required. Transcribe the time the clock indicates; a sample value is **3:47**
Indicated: **9:31**
